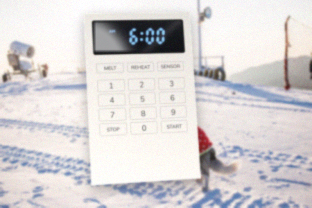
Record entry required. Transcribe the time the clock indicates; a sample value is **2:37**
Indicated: **6:00**
